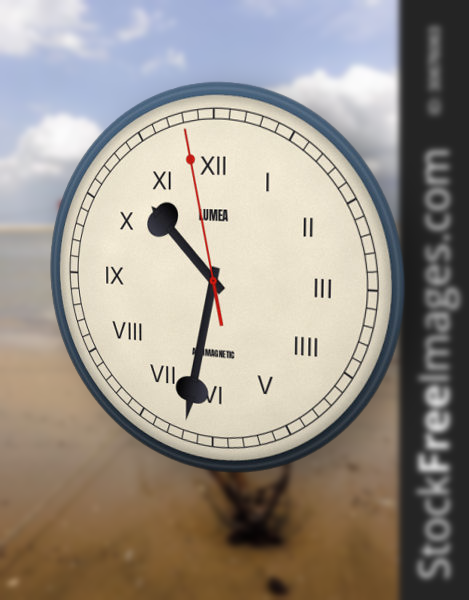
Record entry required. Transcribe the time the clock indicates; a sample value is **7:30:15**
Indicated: **10:31:58**
